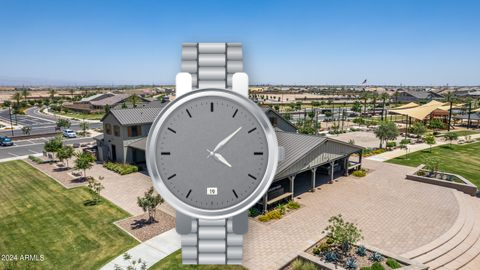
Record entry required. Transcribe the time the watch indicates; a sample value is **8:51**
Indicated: **4:08**
